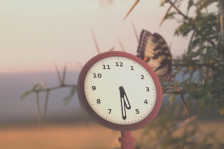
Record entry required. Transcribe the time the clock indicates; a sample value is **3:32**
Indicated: **5:30**
